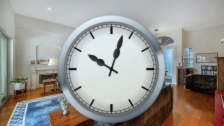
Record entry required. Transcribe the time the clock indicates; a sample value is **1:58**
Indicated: **10:03**
